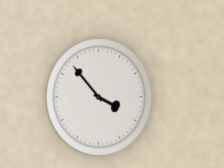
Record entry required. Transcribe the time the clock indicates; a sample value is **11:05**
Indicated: **3:53**
